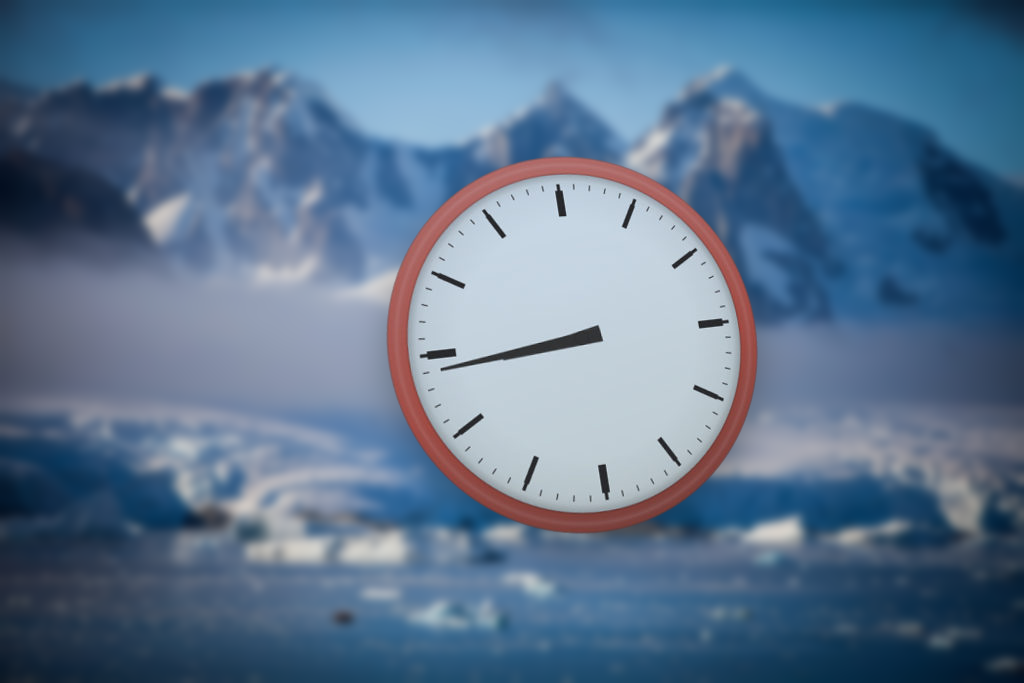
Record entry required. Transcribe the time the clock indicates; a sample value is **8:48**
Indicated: **8:44**
